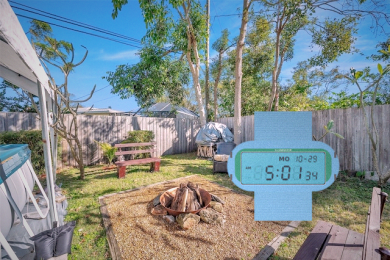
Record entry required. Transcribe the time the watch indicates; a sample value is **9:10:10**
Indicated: **5:01:34**
